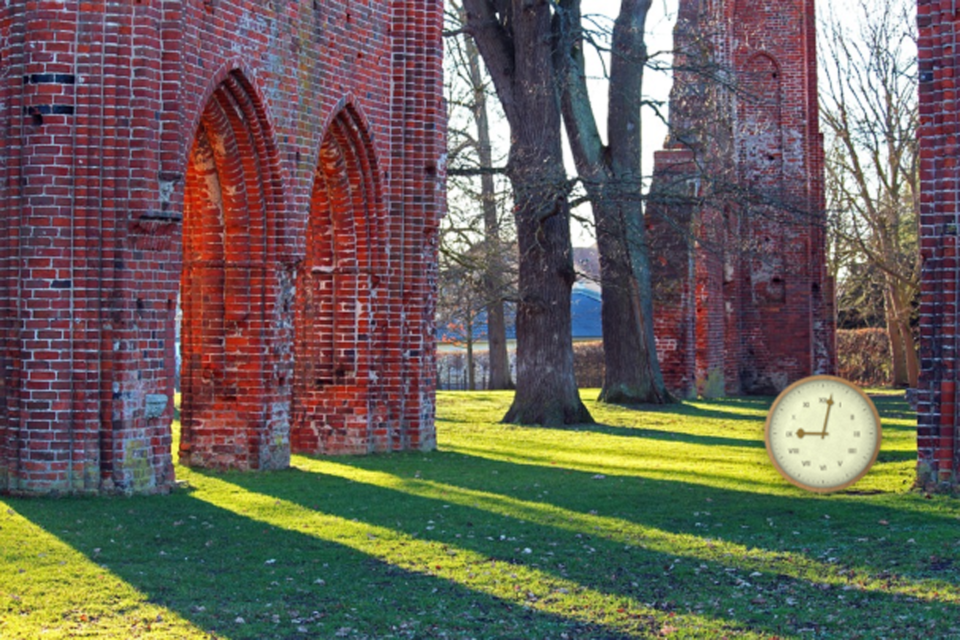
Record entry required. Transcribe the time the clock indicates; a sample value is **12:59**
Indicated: **9:02**
